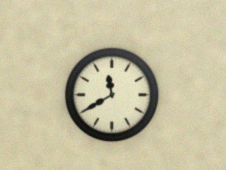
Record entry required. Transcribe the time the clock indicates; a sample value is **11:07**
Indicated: **11:40**
